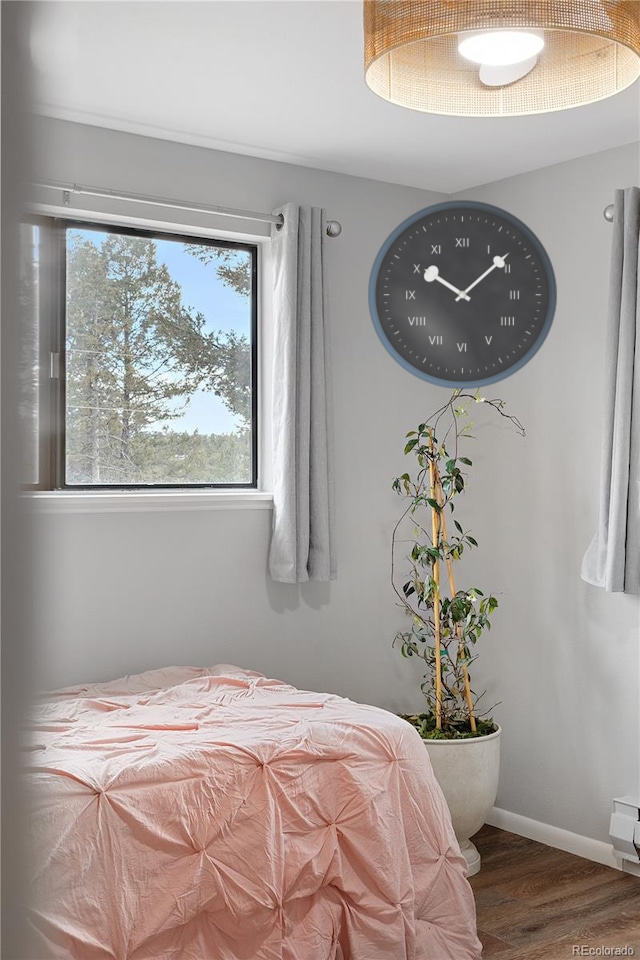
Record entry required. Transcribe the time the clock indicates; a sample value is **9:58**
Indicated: **10:08**
